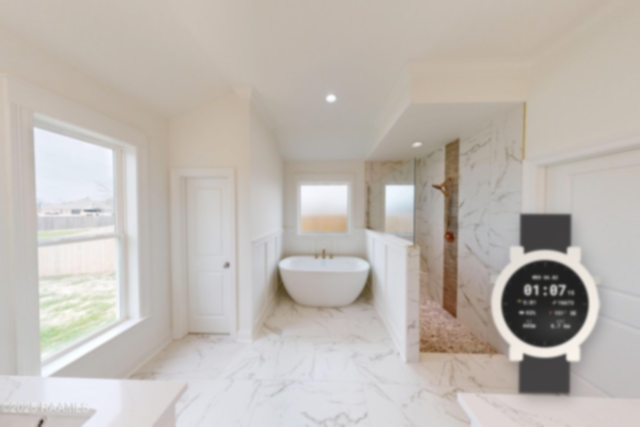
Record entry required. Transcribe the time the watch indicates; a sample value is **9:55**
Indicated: **1:07**
